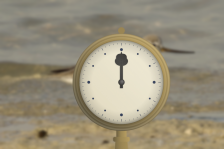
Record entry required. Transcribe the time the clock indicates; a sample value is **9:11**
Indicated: **12:00**
